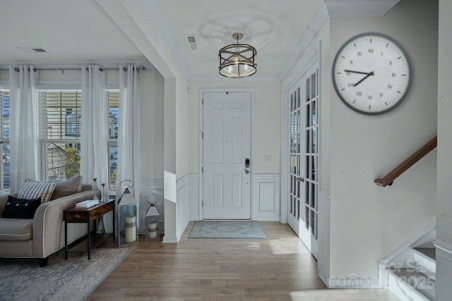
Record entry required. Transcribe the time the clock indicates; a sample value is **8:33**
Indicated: **7:46**
